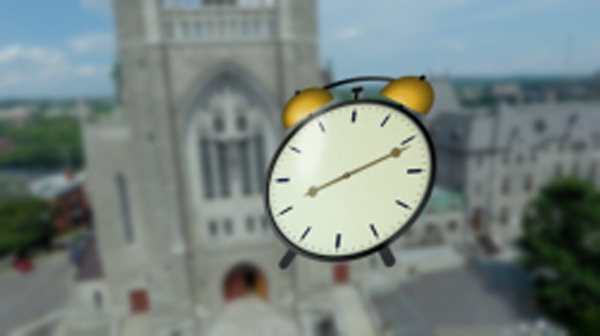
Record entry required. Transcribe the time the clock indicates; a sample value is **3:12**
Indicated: **8:11**
